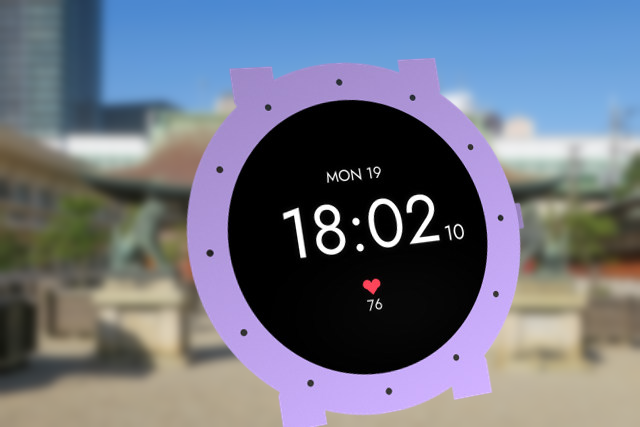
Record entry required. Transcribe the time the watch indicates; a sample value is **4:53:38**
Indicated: **18:02:10**
